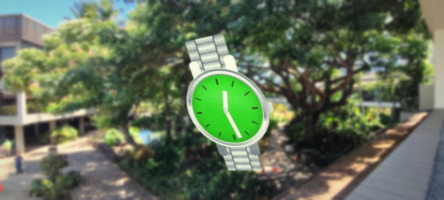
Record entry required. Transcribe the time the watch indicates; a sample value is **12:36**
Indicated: **12:28**
